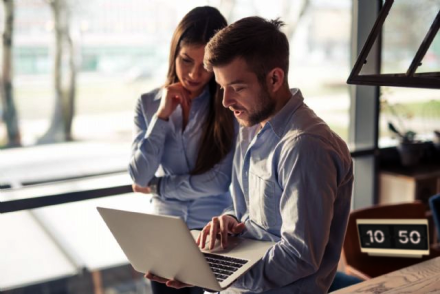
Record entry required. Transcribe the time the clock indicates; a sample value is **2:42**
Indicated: **10:50**
